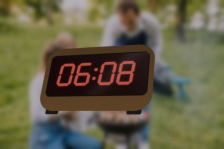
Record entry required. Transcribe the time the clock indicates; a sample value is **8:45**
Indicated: **6:08**
